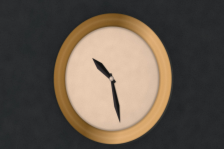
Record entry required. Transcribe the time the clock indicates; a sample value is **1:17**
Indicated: **10:28**
